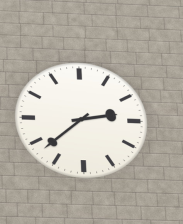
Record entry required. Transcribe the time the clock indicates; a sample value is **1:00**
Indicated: **2:38**
